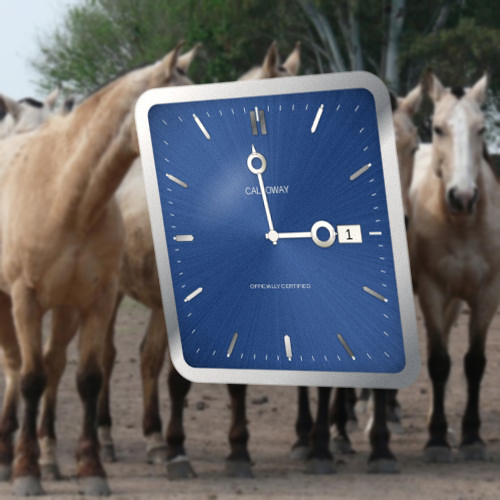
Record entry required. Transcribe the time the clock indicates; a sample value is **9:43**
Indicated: **2:59**
